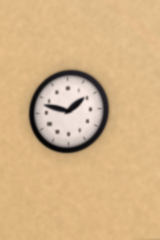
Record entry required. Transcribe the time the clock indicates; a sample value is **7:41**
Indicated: **1:48**
